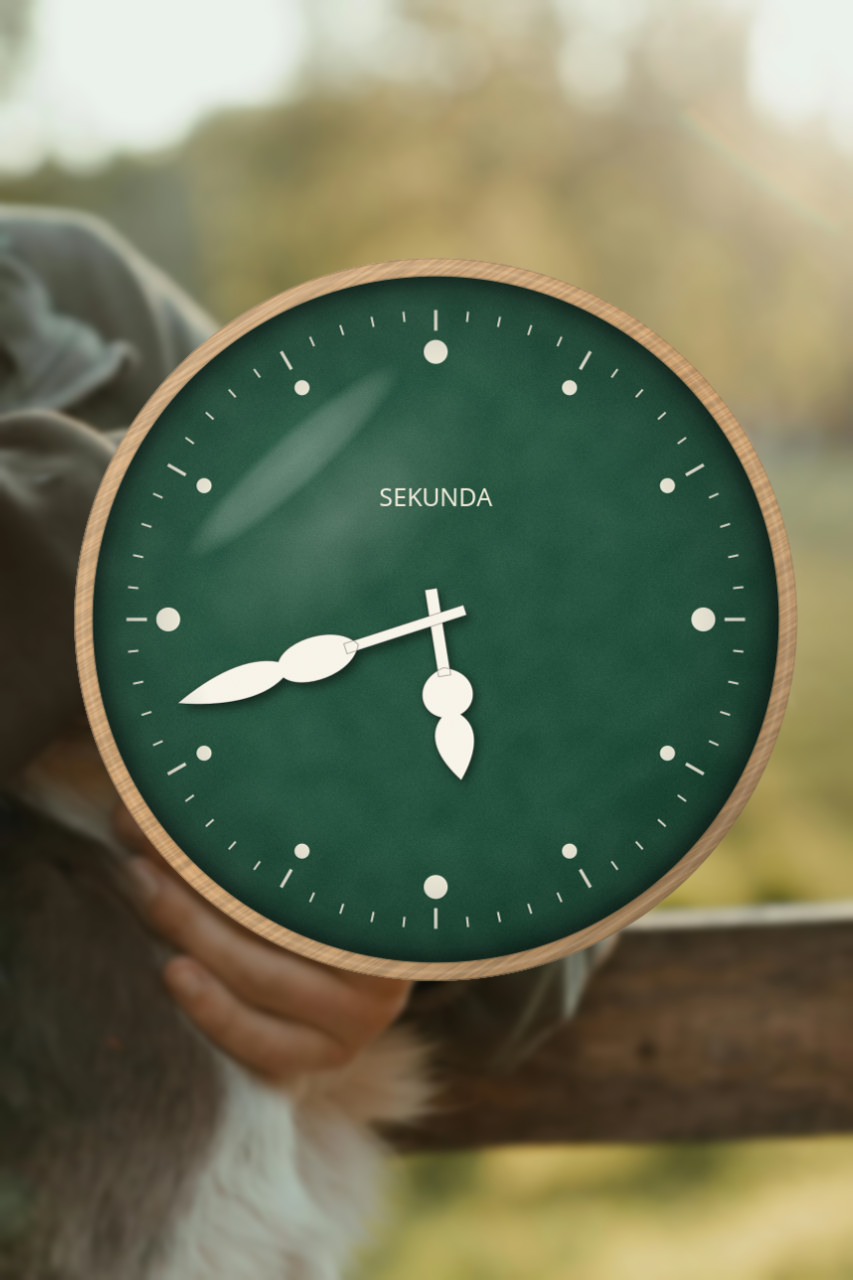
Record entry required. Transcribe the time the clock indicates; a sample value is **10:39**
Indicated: **5:42**
